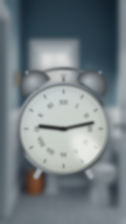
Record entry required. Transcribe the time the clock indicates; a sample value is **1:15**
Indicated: **9:13**
